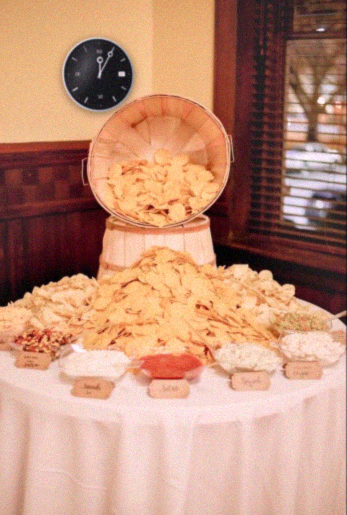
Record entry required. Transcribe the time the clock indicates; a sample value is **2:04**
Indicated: **12:05**
